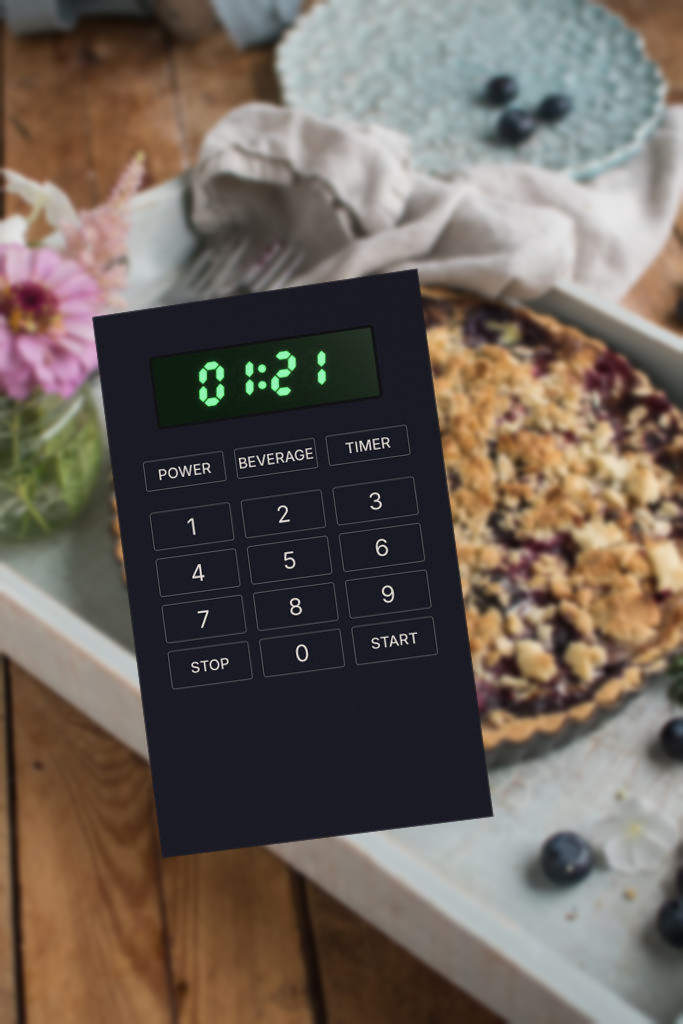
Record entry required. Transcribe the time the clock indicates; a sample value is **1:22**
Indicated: **1:21**
